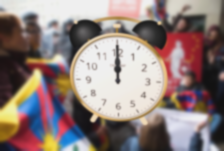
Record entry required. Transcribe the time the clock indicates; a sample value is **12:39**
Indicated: **12:00**
